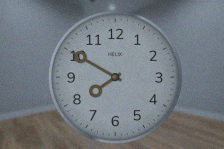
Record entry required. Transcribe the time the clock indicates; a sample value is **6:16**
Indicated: **7:50**
